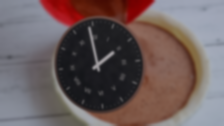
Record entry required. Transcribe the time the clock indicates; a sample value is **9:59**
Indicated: **1:59**
